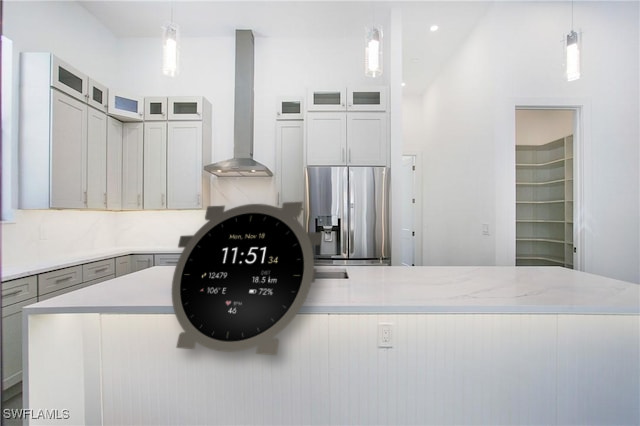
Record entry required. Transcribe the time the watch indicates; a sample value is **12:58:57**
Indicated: **11:51:34**
